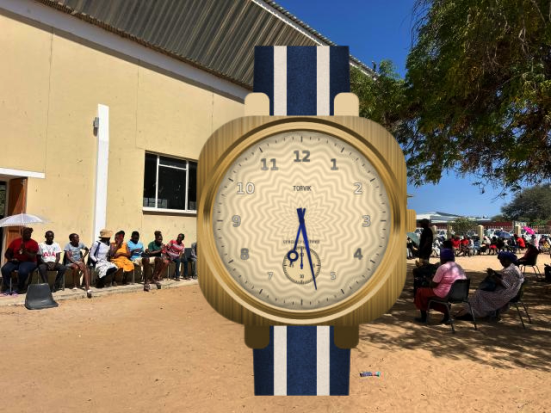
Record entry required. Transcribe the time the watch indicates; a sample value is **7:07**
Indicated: **6:28**
